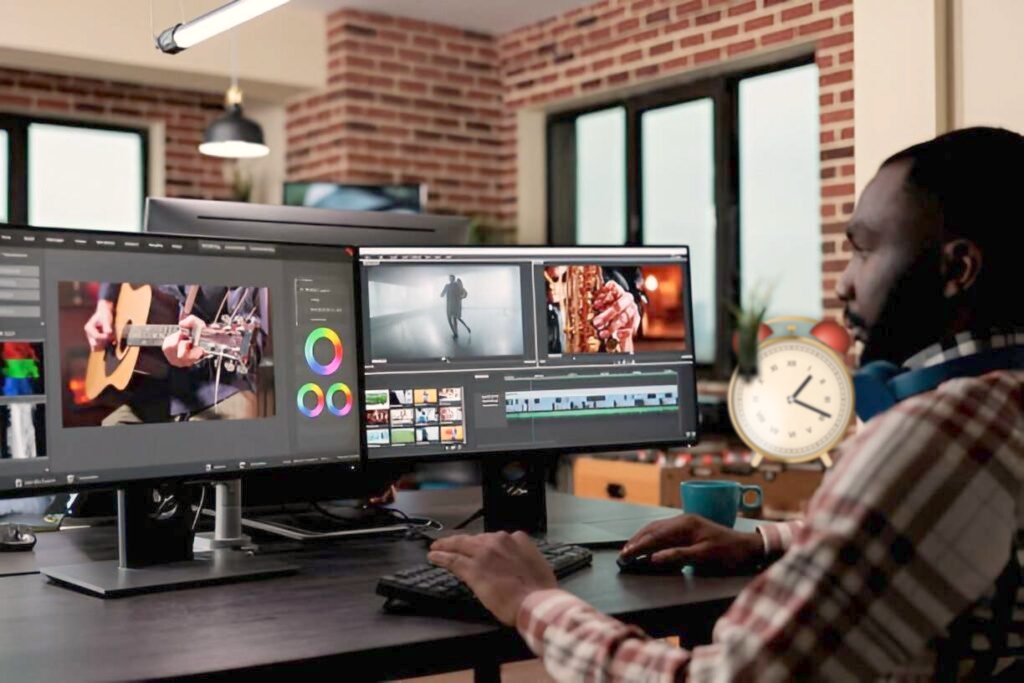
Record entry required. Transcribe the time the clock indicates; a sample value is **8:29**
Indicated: **1:19**
